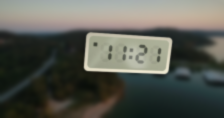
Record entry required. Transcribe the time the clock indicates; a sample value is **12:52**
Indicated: **11:21**
